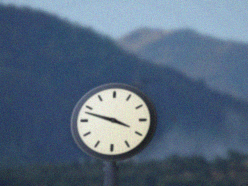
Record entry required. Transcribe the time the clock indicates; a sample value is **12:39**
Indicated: **3:48**
